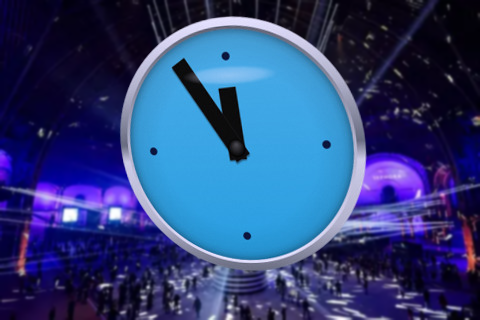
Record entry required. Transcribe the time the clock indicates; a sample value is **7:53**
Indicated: **11:55**
